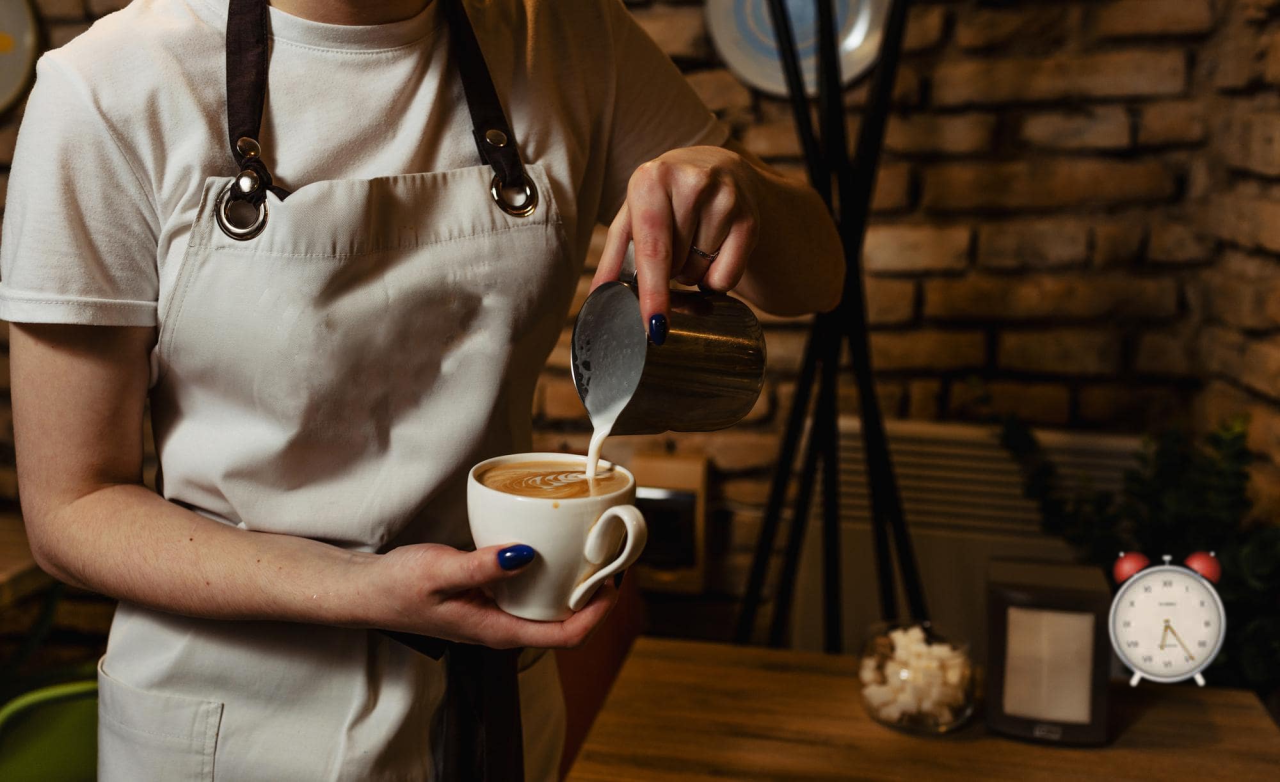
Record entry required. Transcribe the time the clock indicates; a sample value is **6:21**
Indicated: **6:24**
